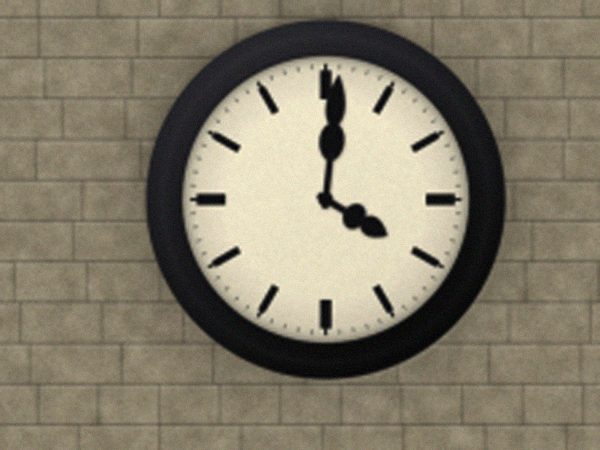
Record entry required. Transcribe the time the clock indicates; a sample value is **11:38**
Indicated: **4:01**
